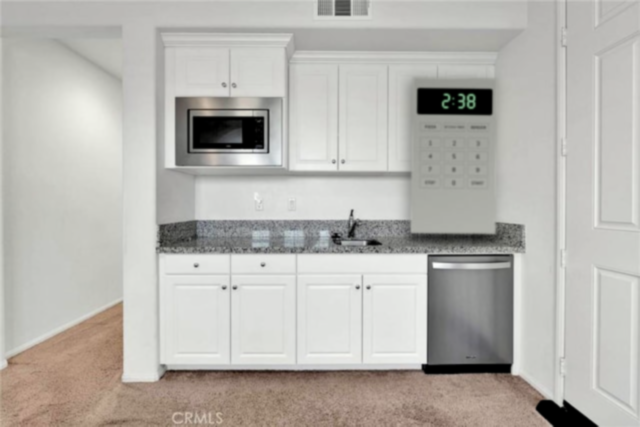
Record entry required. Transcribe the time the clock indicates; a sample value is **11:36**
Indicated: **2:38**
